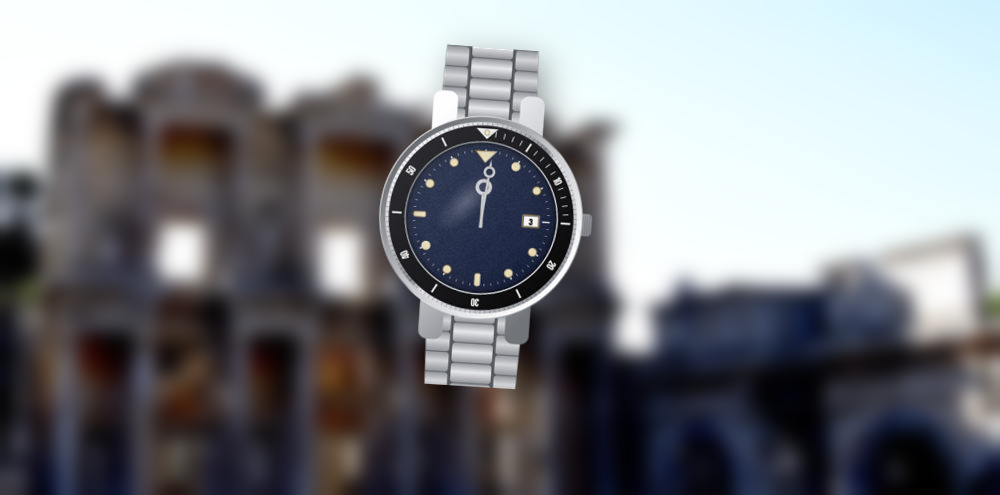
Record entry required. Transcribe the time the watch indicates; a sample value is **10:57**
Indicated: **12:01**
